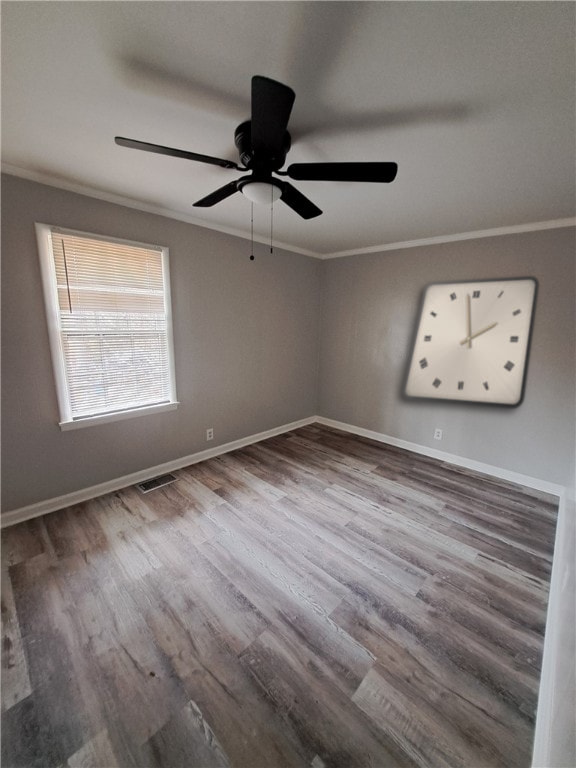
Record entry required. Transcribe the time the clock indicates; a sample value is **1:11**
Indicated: **1:58**
